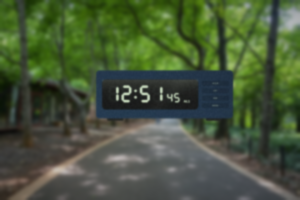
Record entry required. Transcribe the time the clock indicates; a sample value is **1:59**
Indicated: **12:51**
